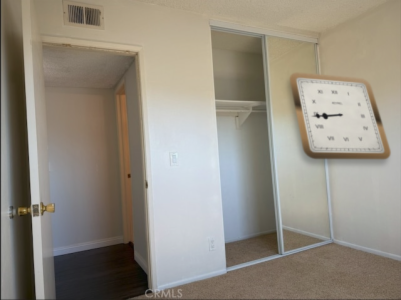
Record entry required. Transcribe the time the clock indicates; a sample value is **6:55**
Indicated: **8:44**
